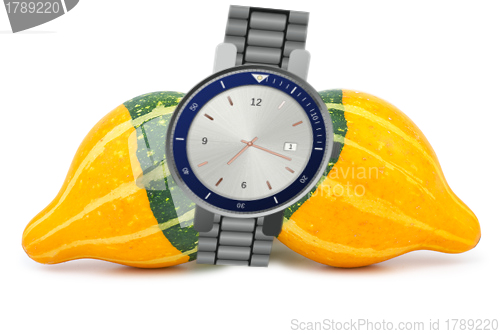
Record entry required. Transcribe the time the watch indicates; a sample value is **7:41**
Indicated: **7:18**
